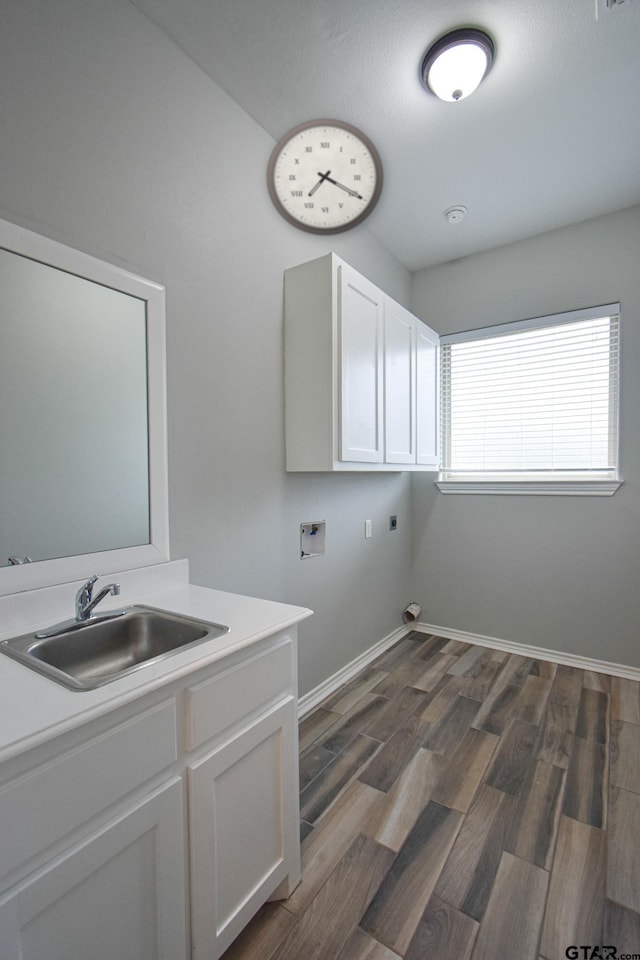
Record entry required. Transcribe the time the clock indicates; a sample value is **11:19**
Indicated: **7:20**
